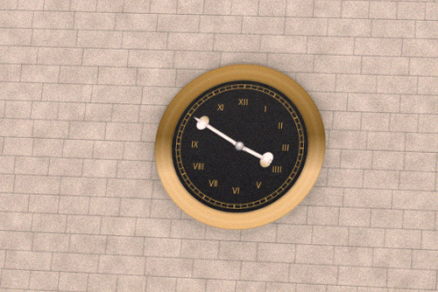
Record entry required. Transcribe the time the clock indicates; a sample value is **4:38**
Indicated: **3:50**
